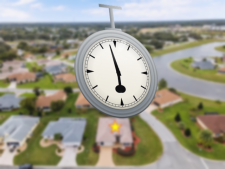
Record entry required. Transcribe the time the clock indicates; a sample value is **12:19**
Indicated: **5:58**
